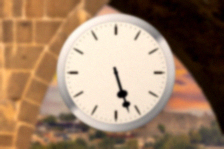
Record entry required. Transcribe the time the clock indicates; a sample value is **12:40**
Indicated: **5:27**
